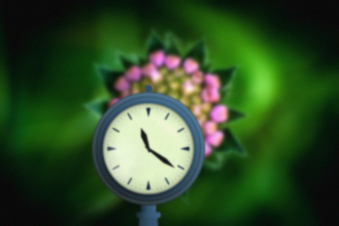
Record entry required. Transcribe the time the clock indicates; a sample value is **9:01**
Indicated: **11:21**
